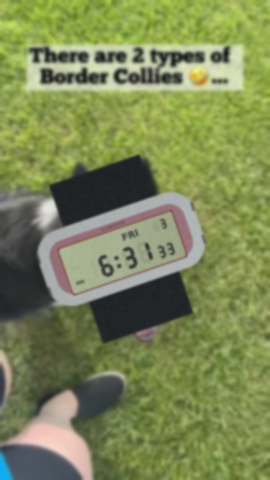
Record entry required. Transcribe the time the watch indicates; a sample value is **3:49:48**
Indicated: **6:31:33**
